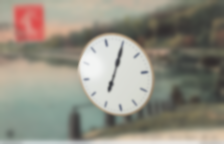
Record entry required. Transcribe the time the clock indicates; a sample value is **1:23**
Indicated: **7:05**
